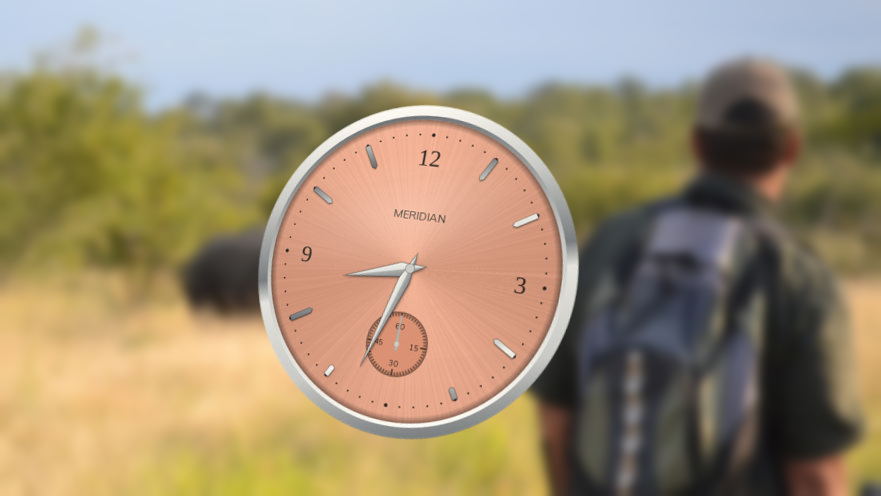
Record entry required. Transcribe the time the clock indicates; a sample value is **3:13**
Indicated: **8:33**
